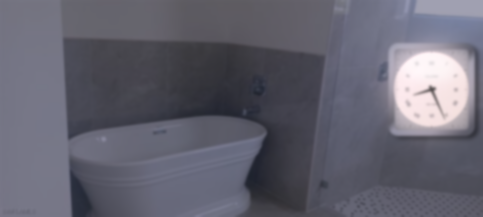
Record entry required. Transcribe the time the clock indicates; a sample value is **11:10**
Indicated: **8:26**
